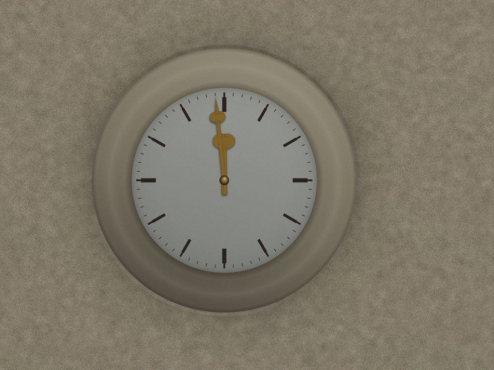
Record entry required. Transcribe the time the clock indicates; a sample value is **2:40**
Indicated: **11:59**
